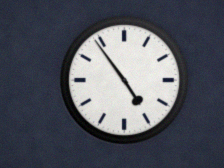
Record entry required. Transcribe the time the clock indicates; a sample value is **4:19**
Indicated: **4:54**
